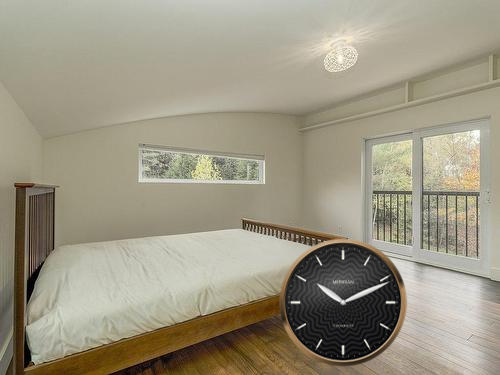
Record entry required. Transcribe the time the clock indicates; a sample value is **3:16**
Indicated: **10:11**
